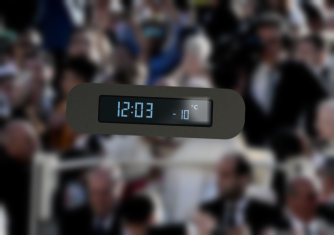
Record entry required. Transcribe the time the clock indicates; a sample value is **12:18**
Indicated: **12:03**
